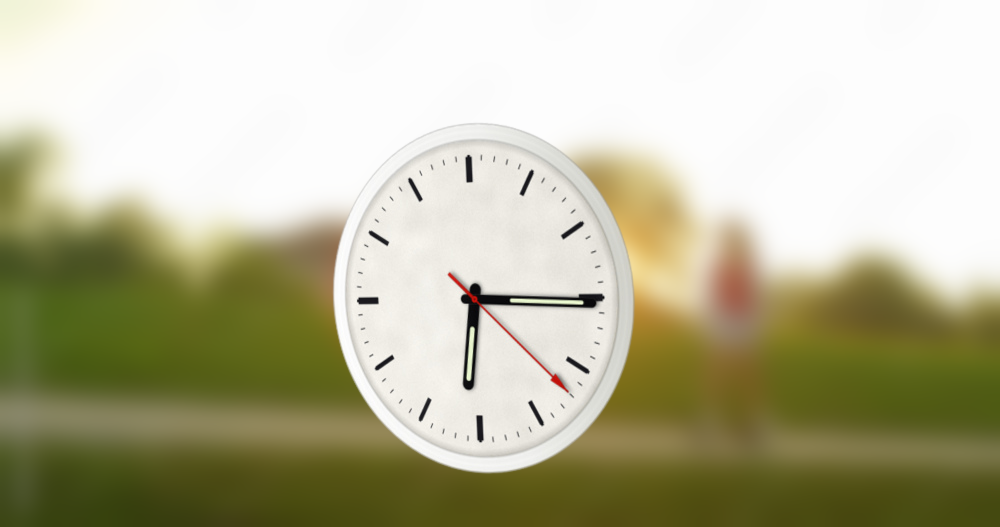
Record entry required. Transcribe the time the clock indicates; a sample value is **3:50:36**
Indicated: **6:15:22**
